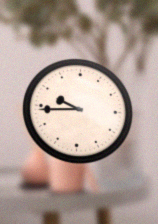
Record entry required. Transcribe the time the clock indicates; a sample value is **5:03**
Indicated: **9:44**
